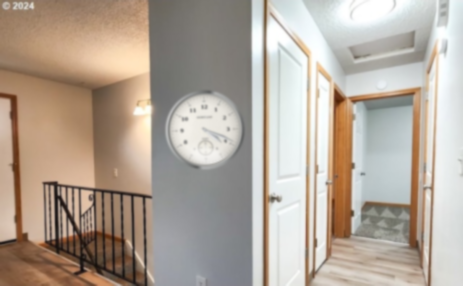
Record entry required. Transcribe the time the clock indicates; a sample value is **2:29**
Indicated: **4:19**
